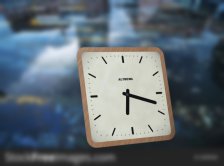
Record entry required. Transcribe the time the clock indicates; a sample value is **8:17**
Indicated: **6:18**
